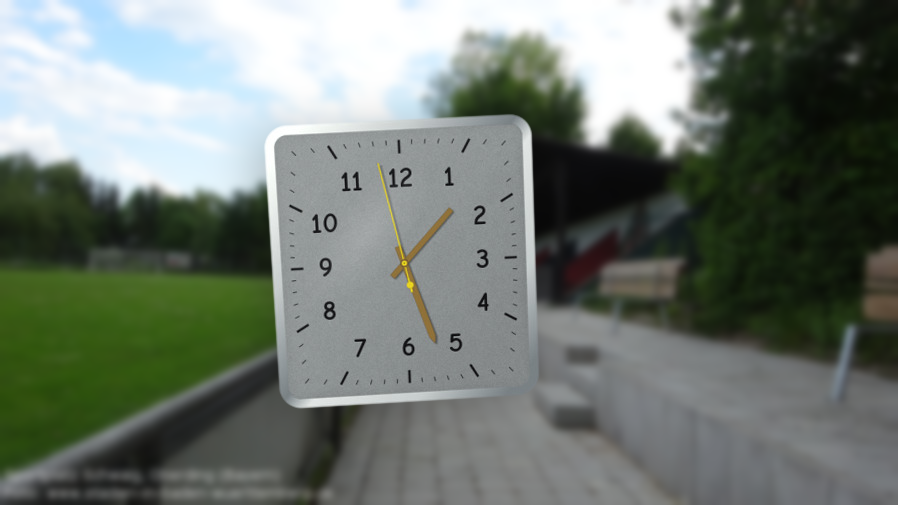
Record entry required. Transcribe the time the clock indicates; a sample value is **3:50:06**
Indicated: **1:26:58**
